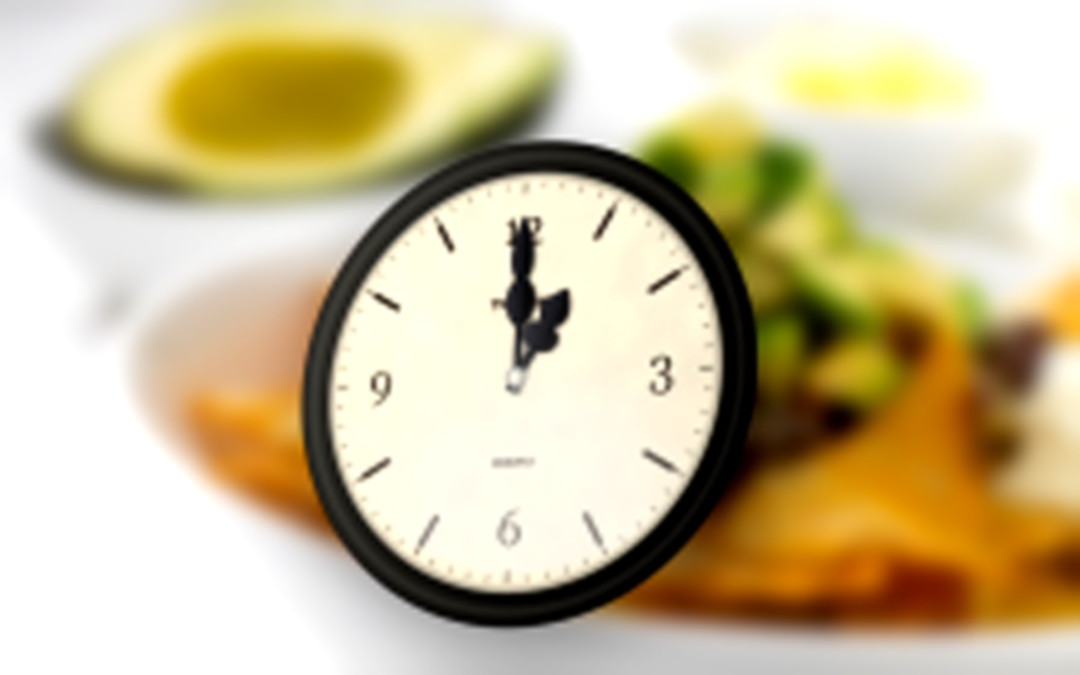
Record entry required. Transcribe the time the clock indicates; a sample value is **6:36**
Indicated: **1:00**
